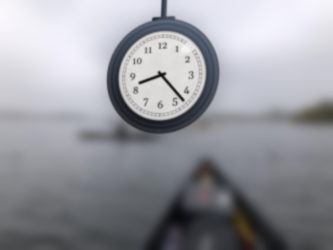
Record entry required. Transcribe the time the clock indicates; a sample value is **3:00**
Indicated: **8:23**
